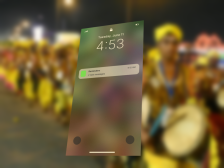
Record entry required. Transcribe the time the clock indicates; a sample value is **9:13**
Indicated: **4:53**
